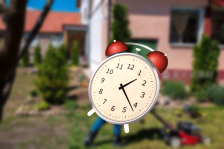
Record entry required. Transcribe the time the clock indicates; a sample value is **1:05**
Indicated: **1:22**
